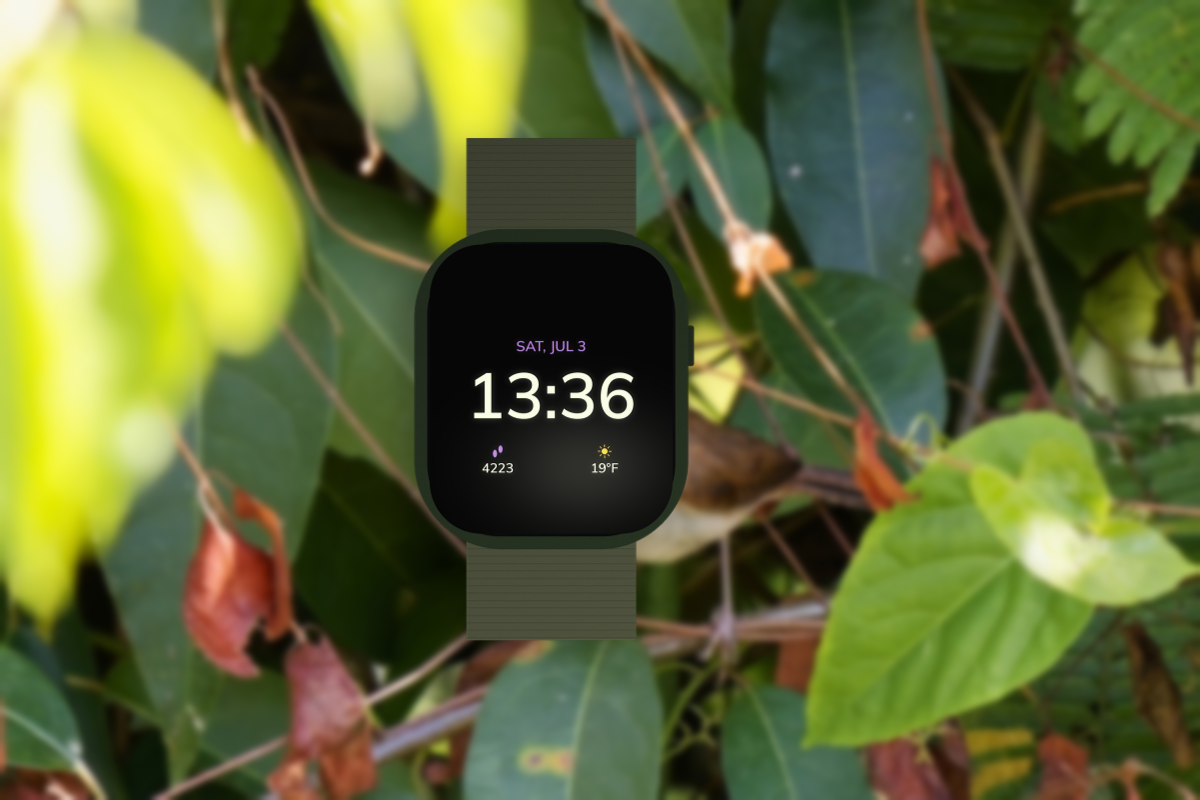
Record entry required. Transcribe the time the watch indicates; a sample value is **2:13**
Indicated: **13:36**
